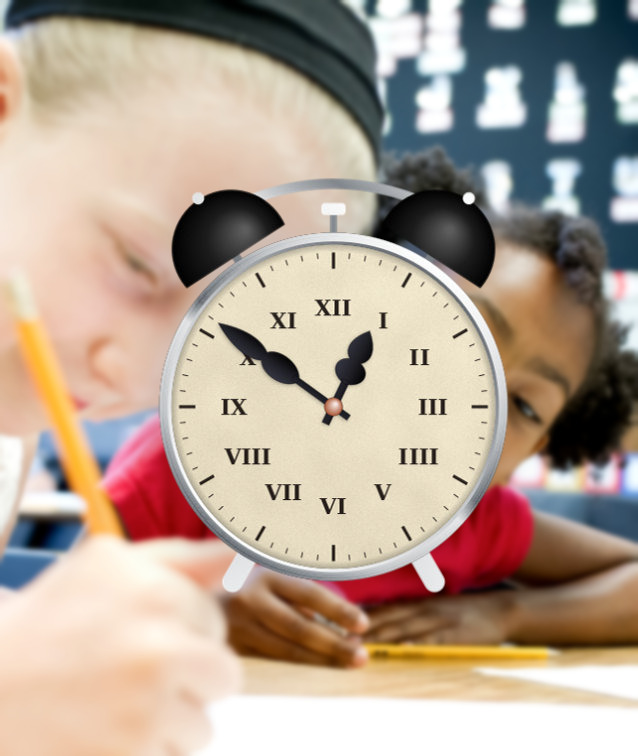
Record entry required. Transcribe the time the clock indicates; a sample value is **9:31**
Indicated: **12:51**
